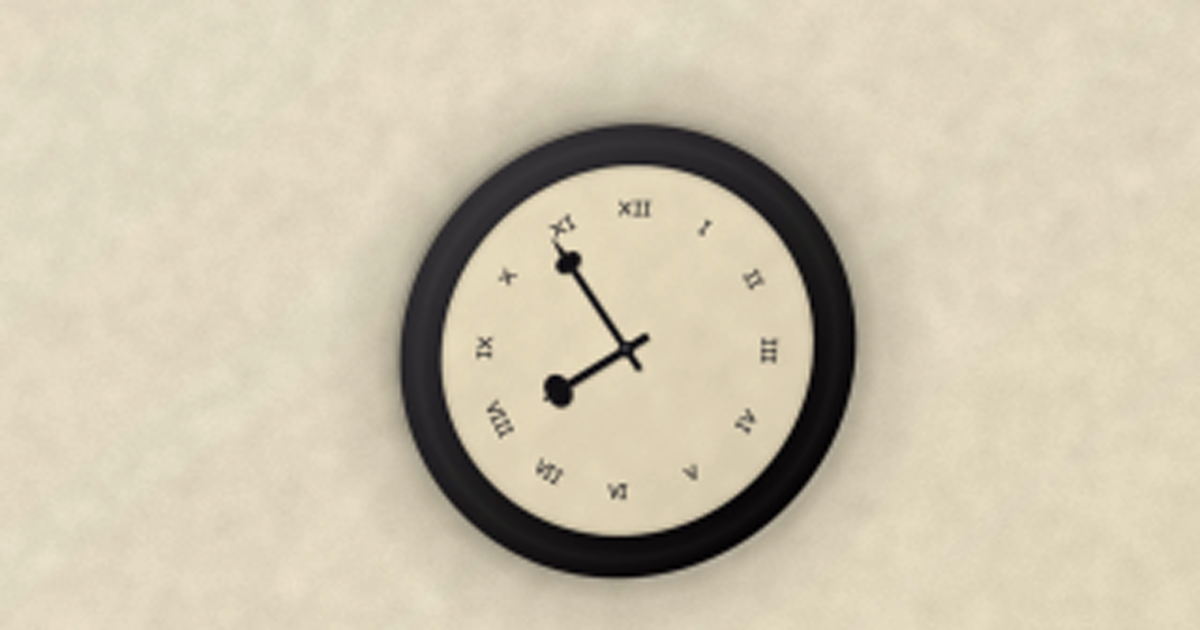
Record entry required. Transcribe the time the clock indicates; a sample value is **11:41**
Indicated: **7:54**
